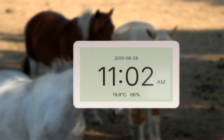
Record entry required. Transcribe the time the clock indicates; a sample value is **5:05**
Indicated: **11:02**
